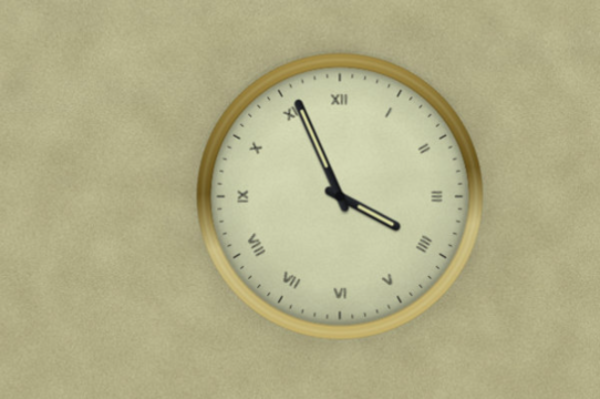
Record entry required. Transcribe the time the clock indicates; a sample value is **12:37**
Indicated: **3:56**
